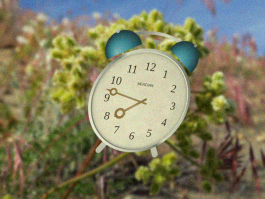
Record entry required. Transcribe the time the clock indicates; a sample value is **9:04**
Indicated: **7:47**
